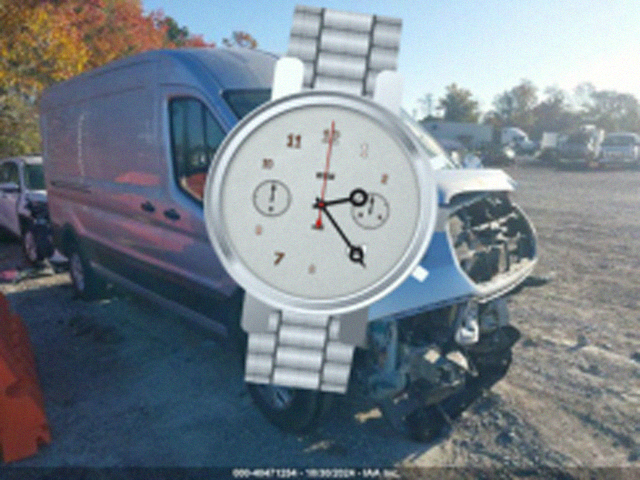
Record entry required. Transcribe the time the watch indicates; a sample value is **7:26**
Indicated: **2:23**
